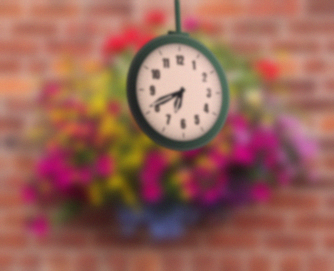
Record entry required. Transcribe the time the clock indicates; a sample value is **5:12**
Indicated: **6:41**
